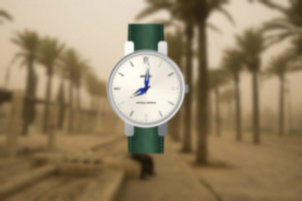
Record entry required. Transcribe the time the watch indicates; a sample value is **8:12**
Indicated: **8:01**
